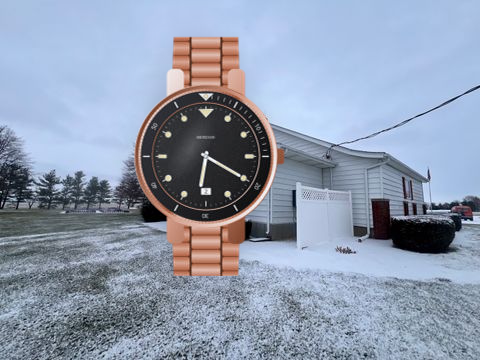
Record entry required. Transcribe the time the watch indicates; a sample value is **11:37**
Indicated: **6:20**
